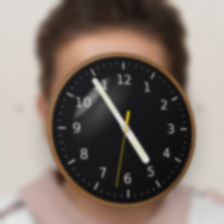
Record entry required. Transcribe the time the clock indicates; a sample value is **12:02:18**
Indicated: **4:54:32**
